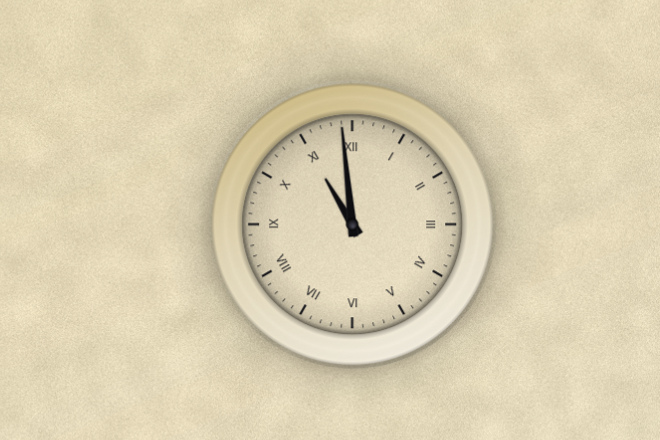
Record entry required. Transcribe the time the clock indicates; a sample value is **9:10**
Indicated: **10:59**
